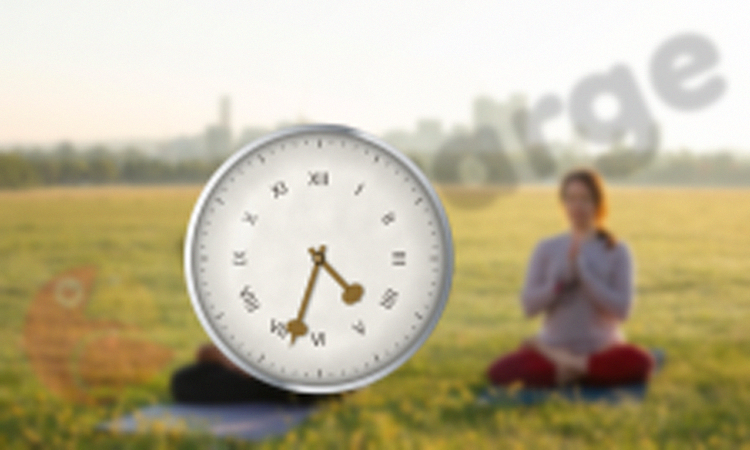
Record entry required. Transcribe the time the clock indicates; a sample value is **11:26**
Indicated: **4:33**
